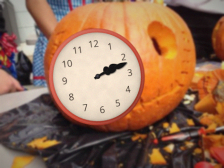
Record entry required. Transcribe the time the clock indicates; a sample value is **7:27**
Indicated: **2:12**
